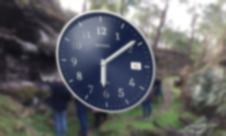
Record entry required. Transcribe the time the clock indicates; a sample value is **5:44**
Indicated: **6:09**
